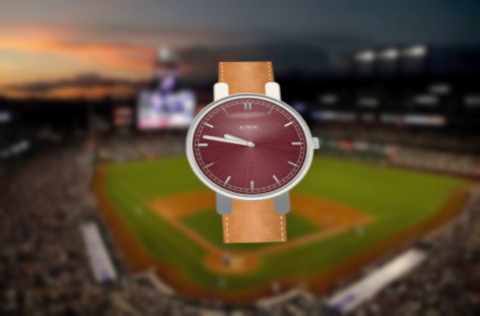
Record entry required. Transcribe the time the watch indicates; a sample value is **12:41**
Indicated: **9:47**
